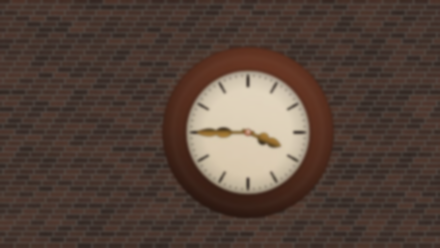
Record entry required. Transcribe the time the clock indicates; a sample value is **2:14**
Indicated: **3:45**
